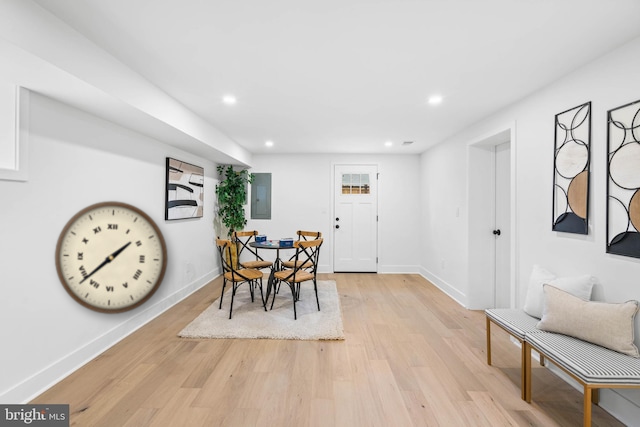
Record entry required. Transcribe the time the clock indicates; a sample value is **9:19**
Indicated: **1:38**
